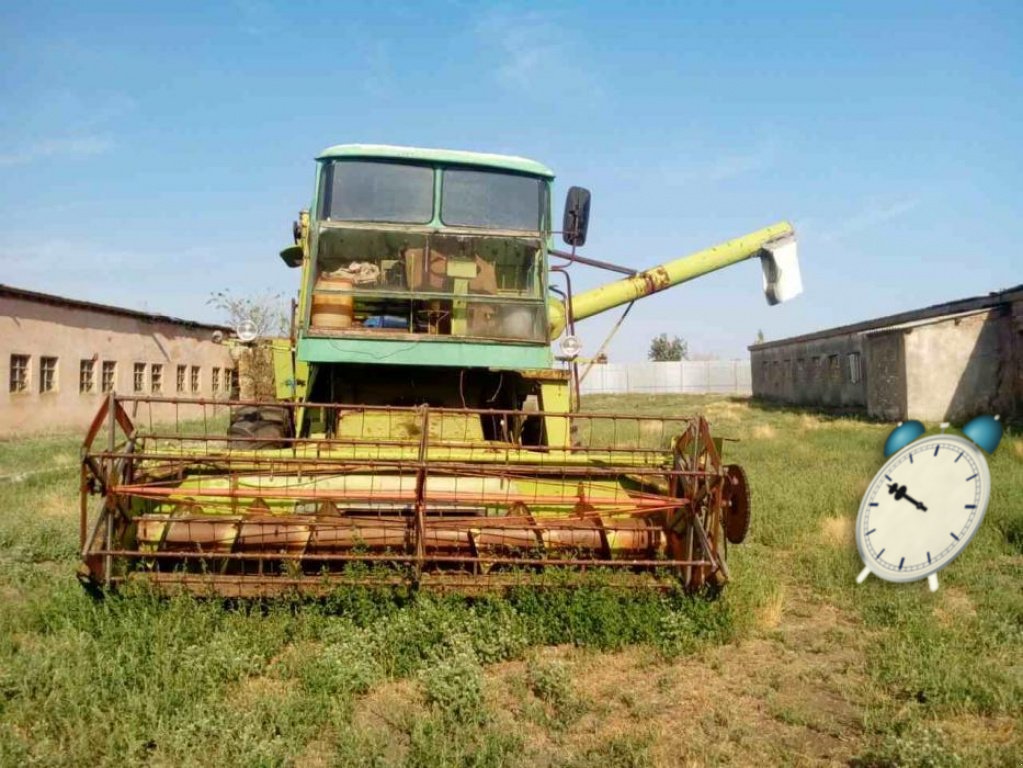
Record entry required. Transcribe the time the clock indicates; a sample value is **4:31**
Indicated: **9:49**
